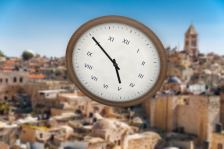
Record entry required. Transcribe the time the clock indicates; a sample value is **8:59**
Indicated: **4:50**
